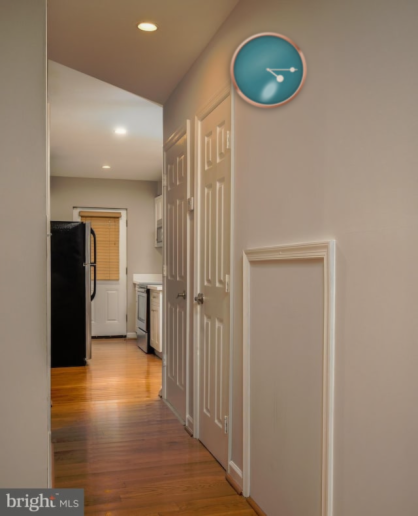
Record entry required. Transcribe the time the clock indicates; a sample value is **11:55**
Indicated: **4:15**
